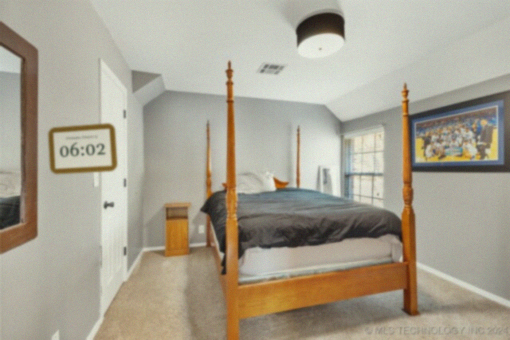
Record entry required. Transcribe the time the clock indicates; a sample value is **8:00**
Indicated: **6:02**
